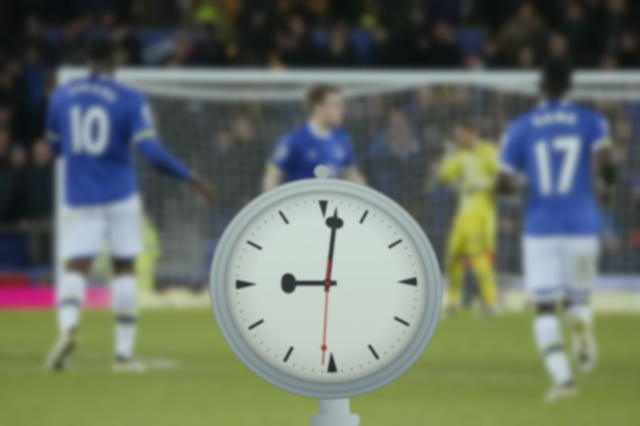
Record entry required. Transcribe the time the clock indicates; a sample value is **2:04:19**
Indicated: **9:01:31**
